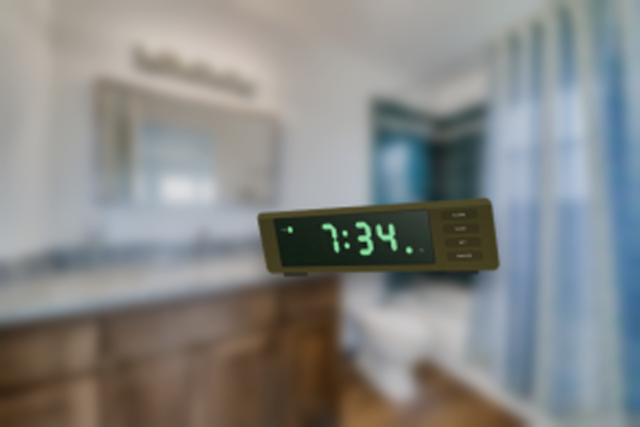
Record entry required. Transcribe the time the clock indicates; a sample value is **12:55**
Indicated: **7:34**
